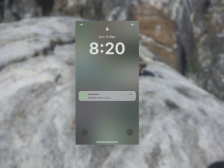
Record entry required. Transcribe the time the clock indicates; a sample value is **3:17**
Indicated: **8:20**
